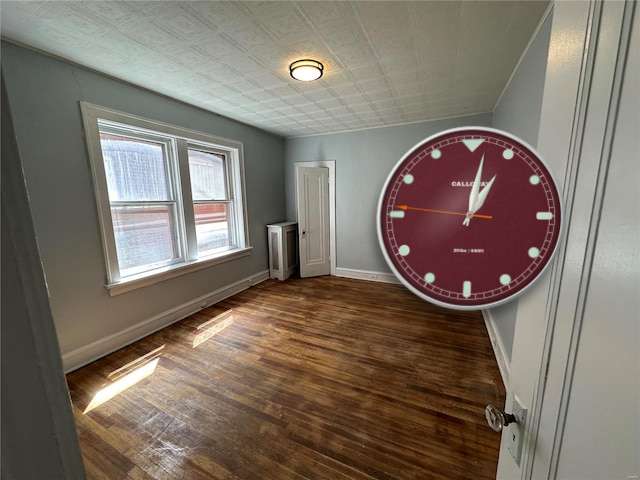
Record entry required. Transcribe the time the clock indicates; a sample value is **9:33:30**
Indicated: **1:01:46**
